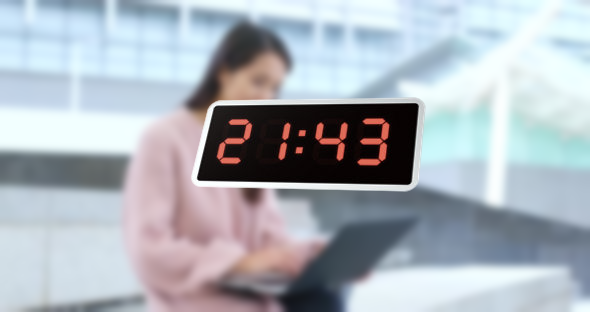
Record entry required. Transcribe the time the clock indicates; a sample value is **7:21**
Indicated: **21:43**
